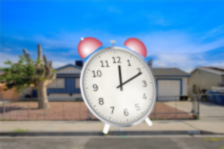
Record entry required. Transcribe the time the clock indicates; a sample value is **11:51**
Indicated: **12:11**
